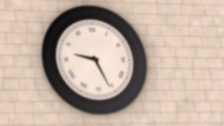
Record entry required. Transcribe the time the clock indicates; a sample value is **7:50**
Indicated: **9:26**
